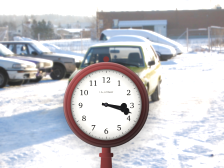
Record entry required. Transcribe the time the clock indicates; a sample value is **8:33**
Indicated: **3:18**
